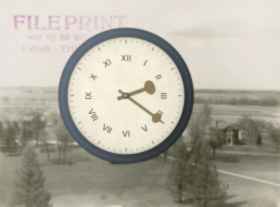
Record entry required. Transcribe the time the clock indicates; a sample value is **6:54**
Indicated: **2:21**
